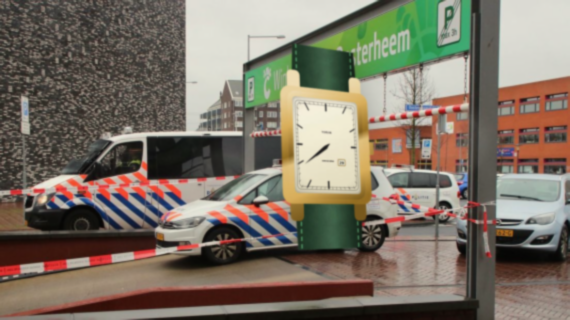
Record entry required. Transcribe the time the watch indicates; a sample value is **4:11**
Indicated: **7:39**
